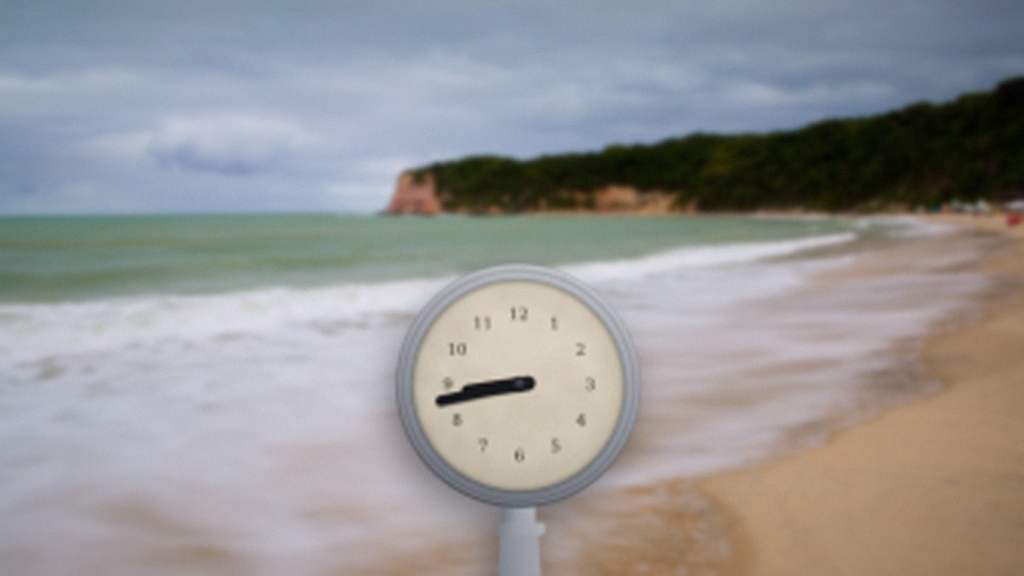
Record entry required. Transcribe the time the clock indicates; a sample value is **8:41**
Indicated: **8:43**
